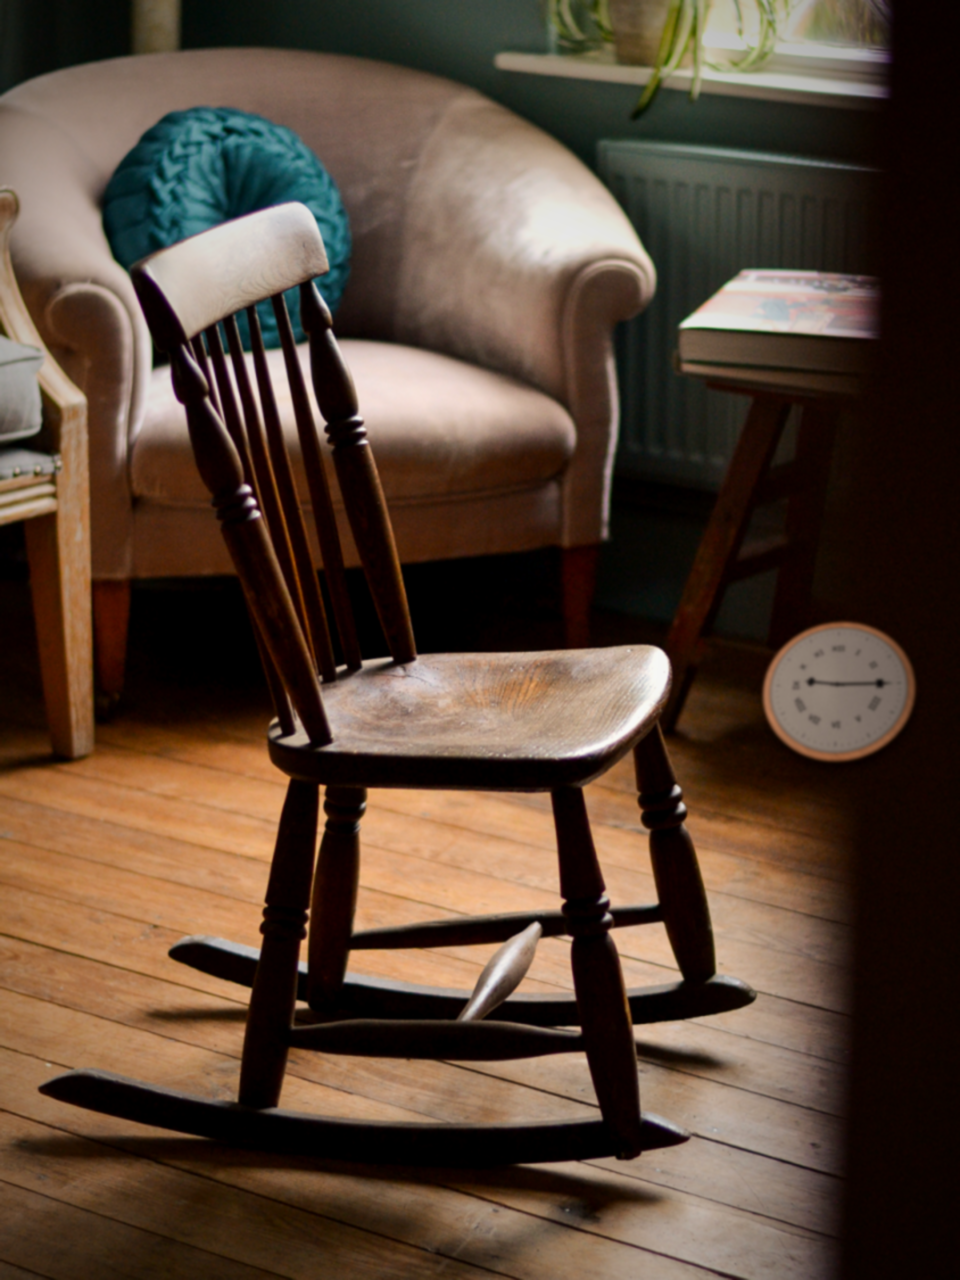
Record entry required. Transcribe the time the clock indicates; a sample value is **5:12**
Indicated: **9:15**
